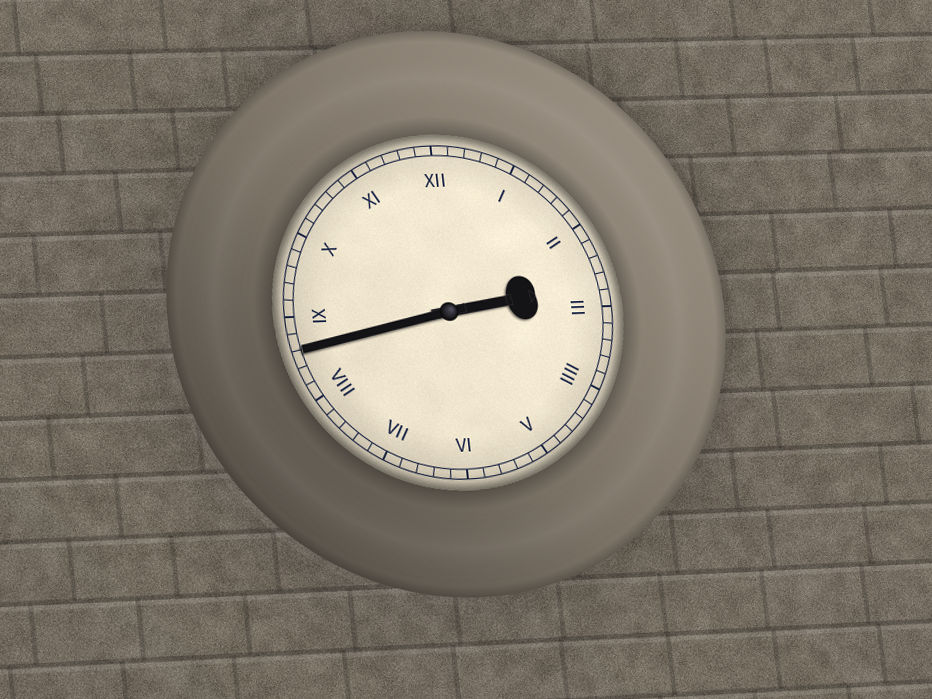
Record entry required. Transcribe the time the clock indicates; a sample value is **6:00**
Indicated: **2:43**
